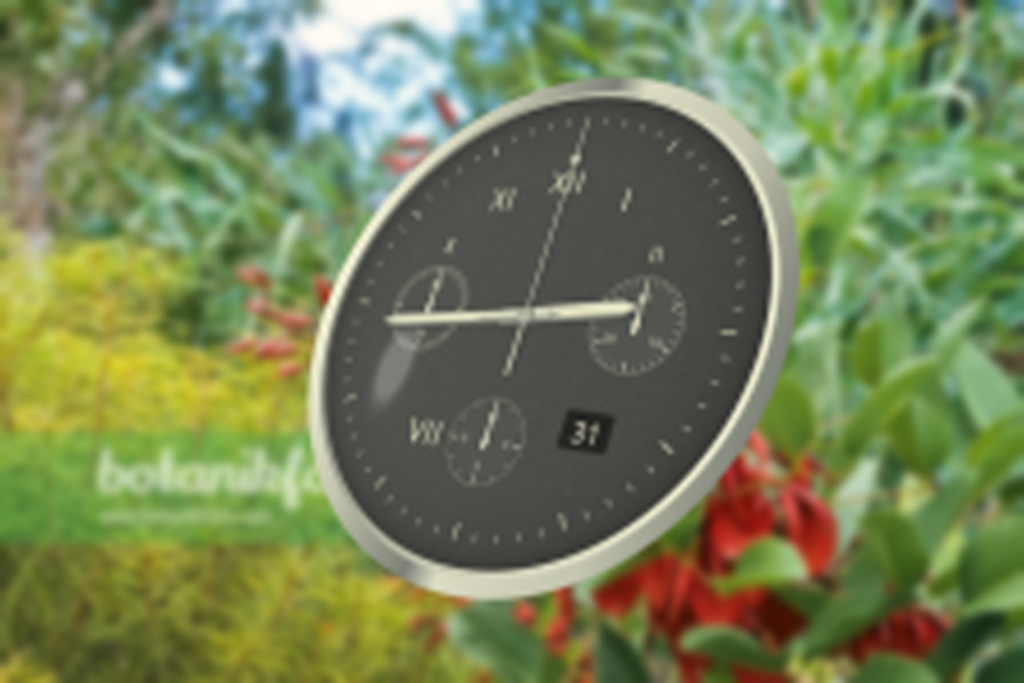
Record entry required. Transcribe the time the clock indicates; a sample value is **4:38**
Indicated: **2:44**
